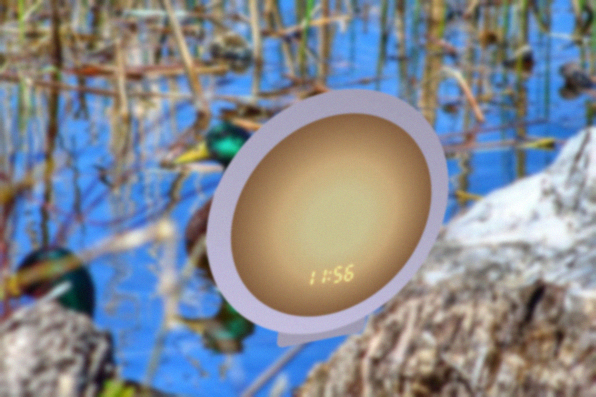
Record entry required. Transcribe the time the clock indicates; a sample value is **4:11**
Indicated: **11:56**
